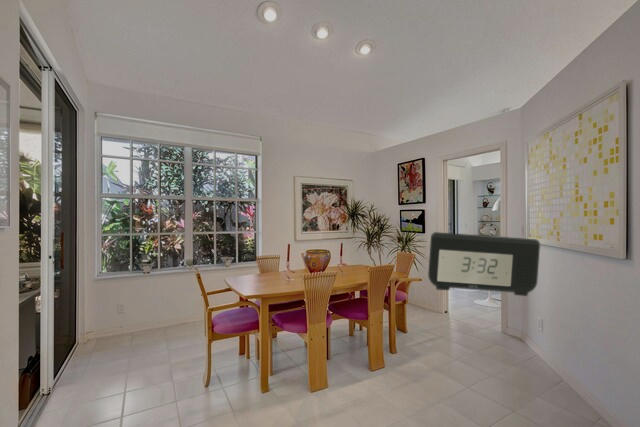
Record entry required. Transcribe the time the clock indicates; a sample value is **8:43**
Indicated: **3:32**
